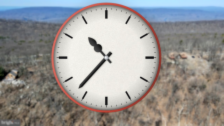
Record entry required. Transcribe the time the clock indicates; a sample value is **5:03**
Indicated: **10:37**
